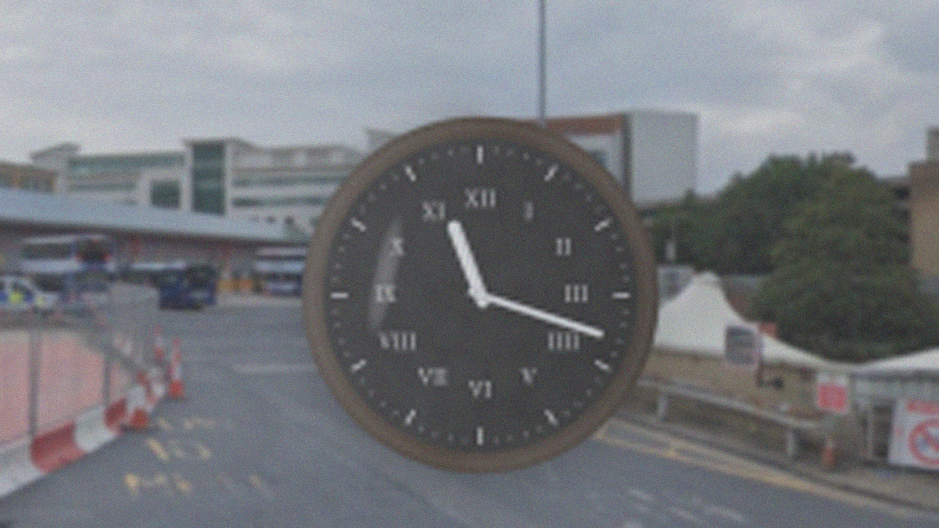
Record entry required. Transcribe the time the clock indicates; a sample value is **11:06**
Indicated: **11:18**
